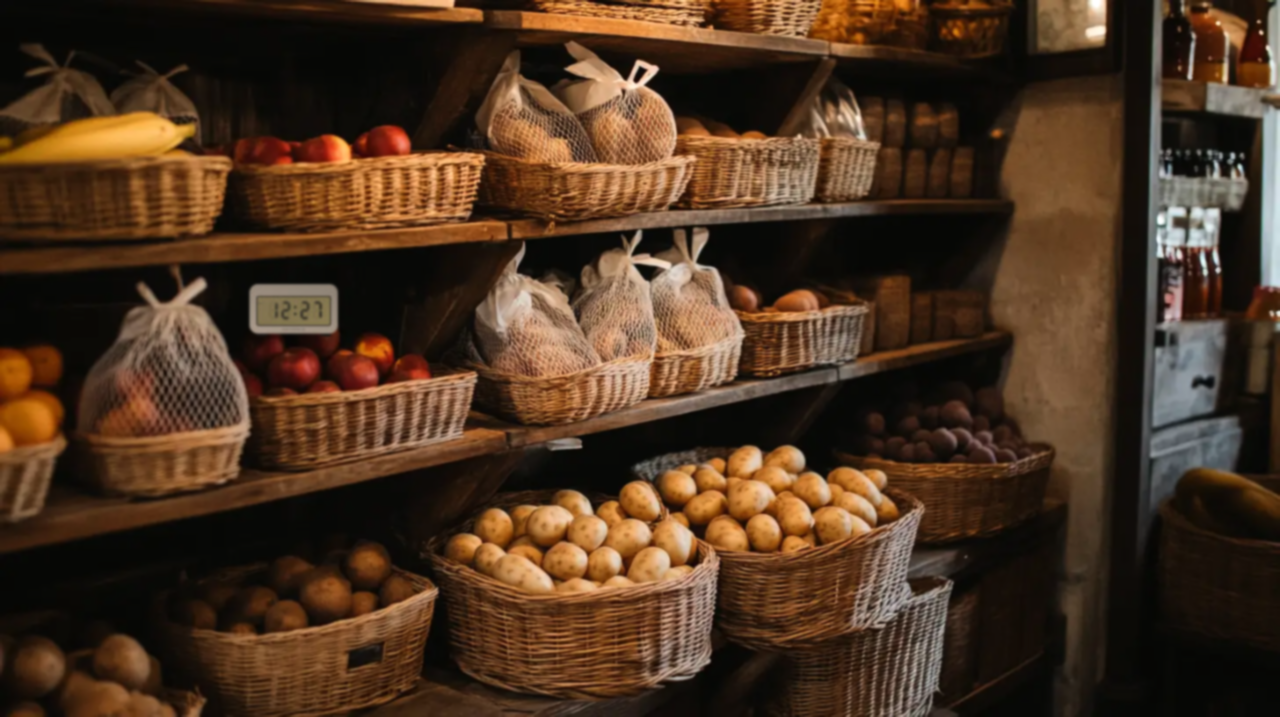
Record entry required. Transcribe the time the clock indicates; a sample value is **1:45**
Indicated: **12:27**
